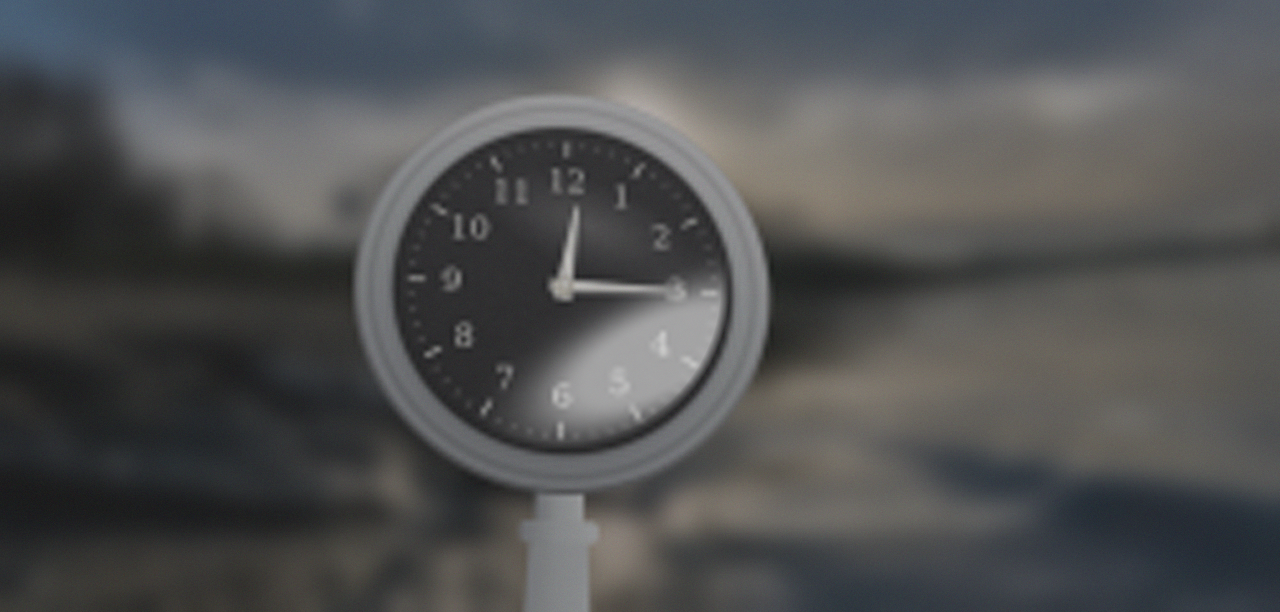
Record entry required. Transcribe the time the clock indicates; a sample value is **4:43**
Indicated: **12:15**
